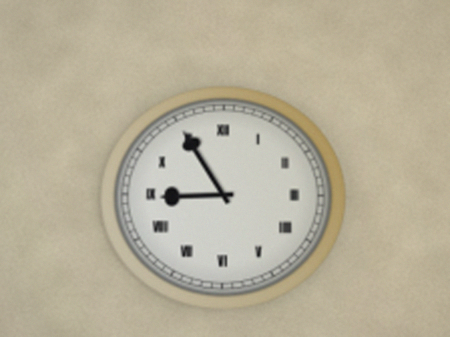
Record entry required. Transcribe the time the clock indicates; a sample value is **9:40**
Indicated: **8:55**
